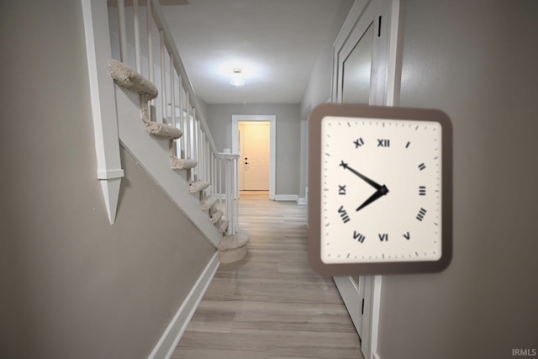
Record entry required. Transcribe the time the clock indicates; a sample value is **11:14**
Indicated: **7:50**
